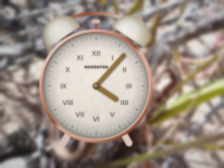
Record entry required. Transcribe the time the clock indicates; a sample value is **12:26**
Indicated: **4:07**
